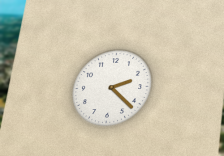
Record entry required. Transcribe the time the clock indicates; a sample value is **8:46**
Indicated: **2:22**
